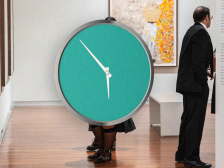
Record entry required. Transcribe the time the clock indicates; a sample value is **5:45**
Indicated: **5:53**
